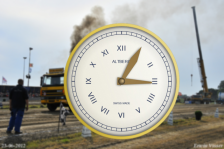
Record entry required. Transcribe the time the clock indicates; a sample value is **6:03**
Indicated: **3:05**
